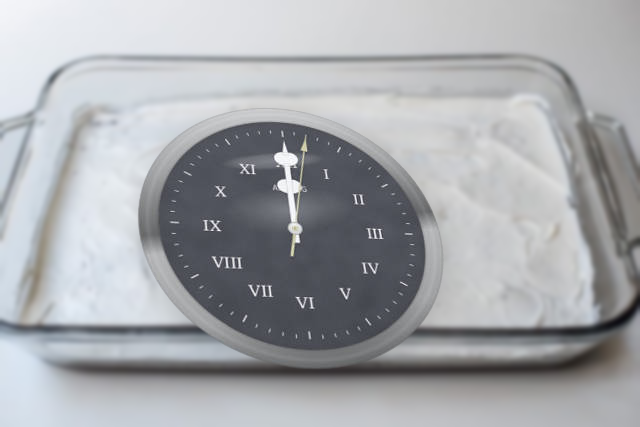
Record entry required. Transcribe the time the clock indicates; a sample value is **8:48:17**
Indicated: **12:00:02**
